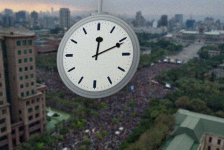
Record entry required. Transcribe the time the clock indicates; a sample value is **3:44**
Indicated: **12:11**
